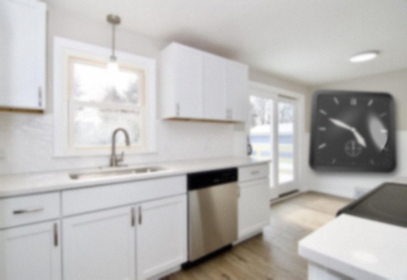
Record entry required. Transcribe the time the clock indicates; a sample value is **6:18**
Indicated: **4:49**
